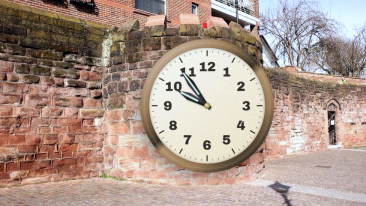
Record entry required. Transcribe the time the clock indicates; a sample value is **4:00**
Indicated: **9:54**
